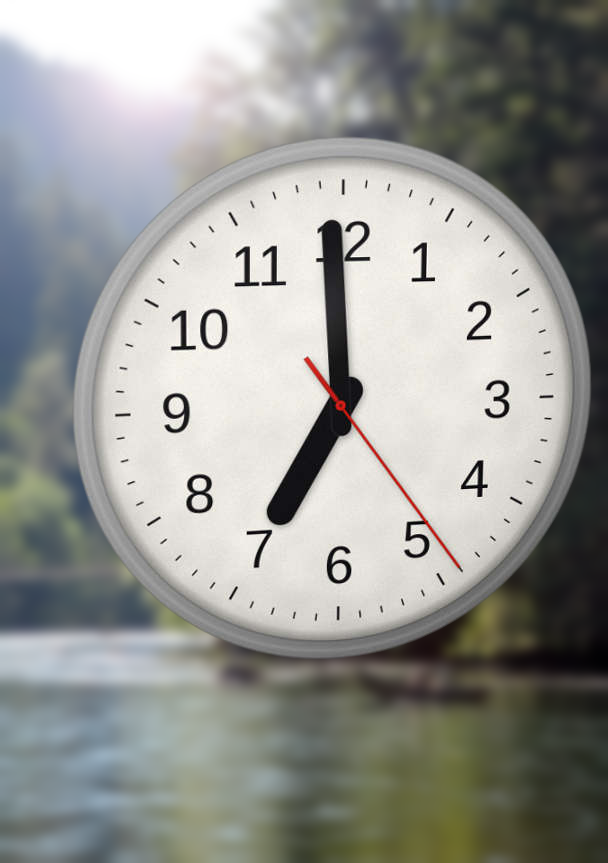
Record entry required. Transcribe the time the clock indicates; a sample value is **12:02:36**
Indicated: **6:59:24**
